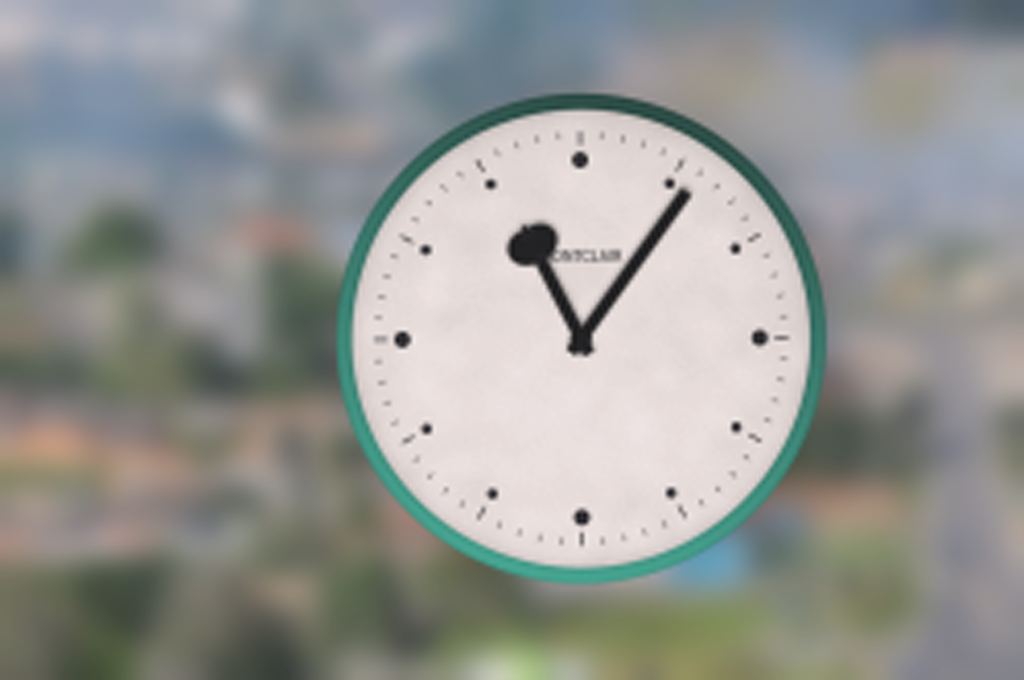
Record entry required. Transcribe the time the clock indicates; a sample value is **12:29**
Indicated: **11:06**
